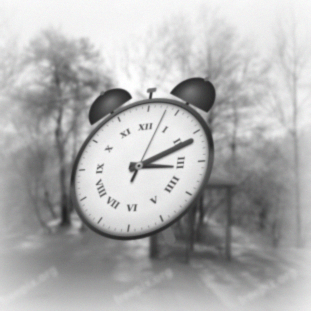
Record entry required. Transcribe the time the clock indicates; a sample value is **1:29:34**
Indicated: **3:11:03**
